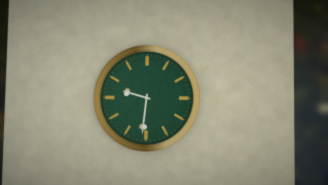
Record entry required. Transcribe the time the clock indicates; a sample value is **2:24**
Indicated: **9:31**
